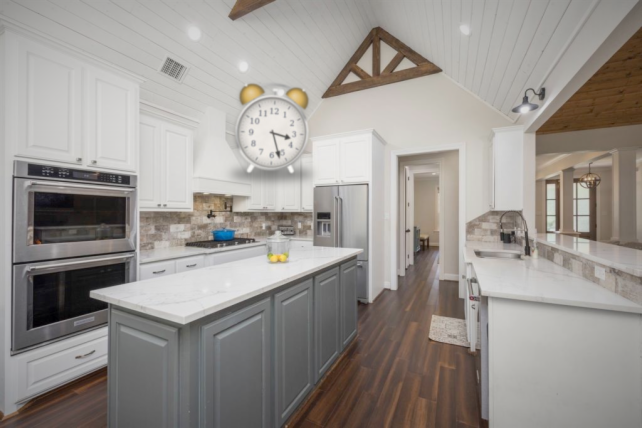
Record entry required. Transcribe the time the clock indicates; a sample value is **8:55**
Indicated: **3:27**
